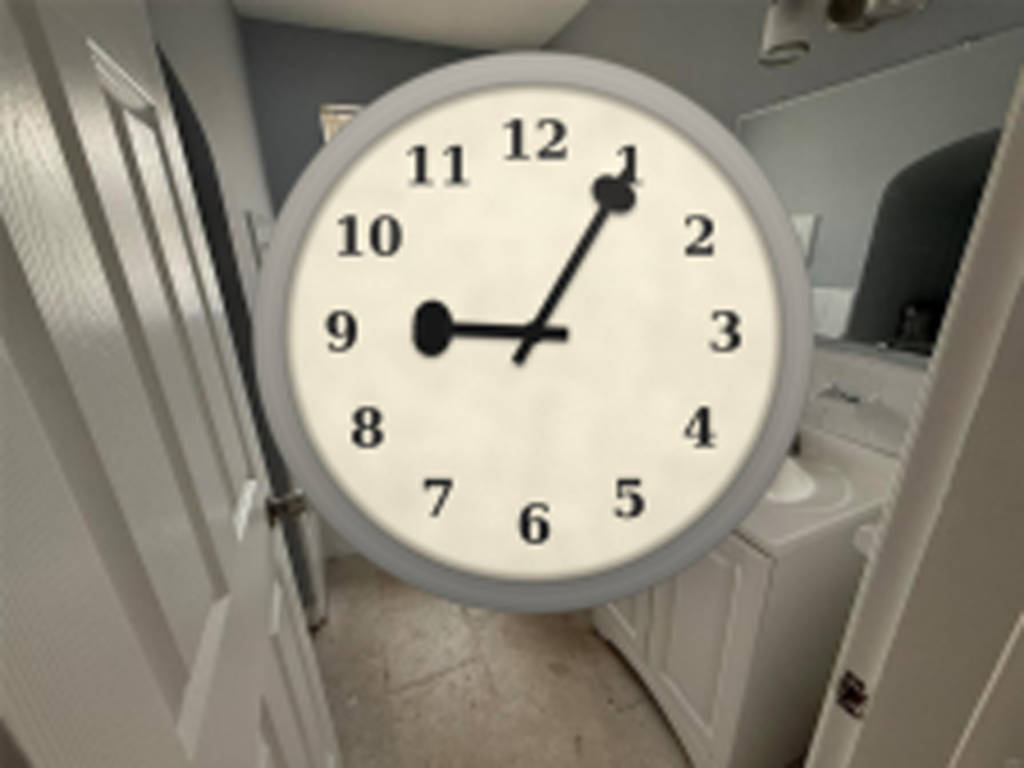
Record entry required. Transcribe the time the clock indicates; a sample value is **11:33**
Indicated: **9:05**
